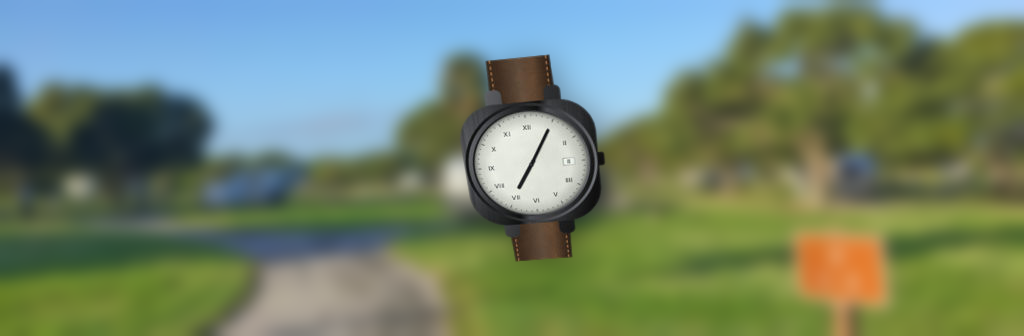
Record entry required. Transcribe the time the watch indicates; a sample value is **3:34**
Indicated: **7:05**
